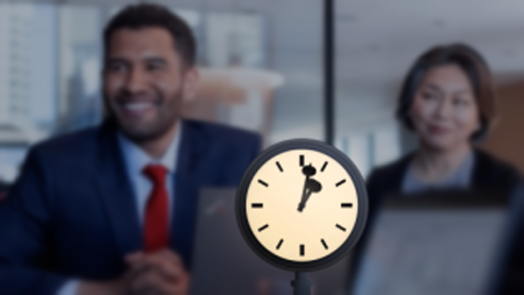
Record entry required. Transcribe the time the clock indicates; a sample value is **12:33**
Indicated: **1:02**
